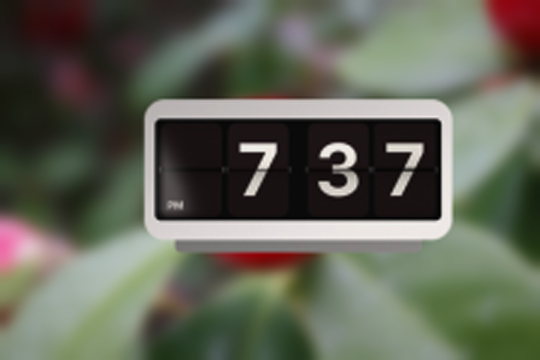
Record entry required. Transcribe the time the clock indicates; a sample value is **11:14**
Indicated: **7:37**
